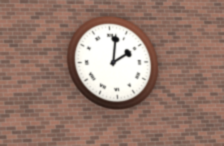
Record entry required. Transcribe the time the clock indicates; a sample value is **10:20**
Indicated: **2:02**
